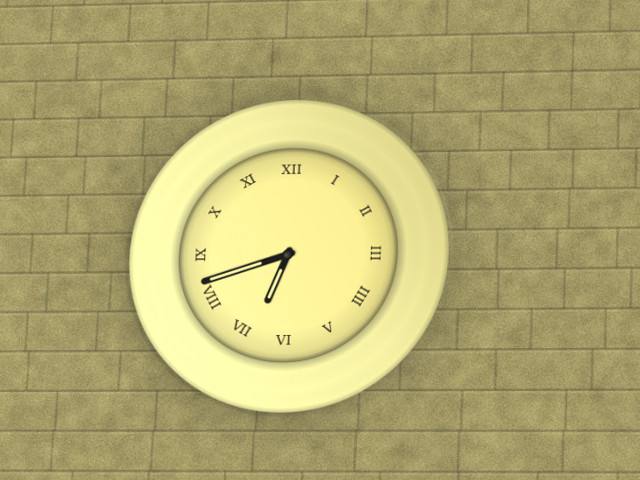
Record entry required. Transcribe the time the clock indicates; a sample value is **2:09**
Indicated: **6:42**
